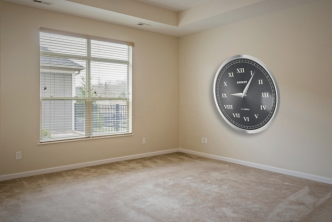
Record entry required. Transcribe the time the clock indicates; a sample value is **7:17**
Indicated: **9:06**
